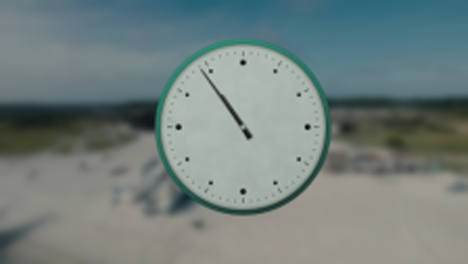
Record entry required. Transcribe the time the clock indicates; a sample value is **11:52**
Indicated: **10:54**
